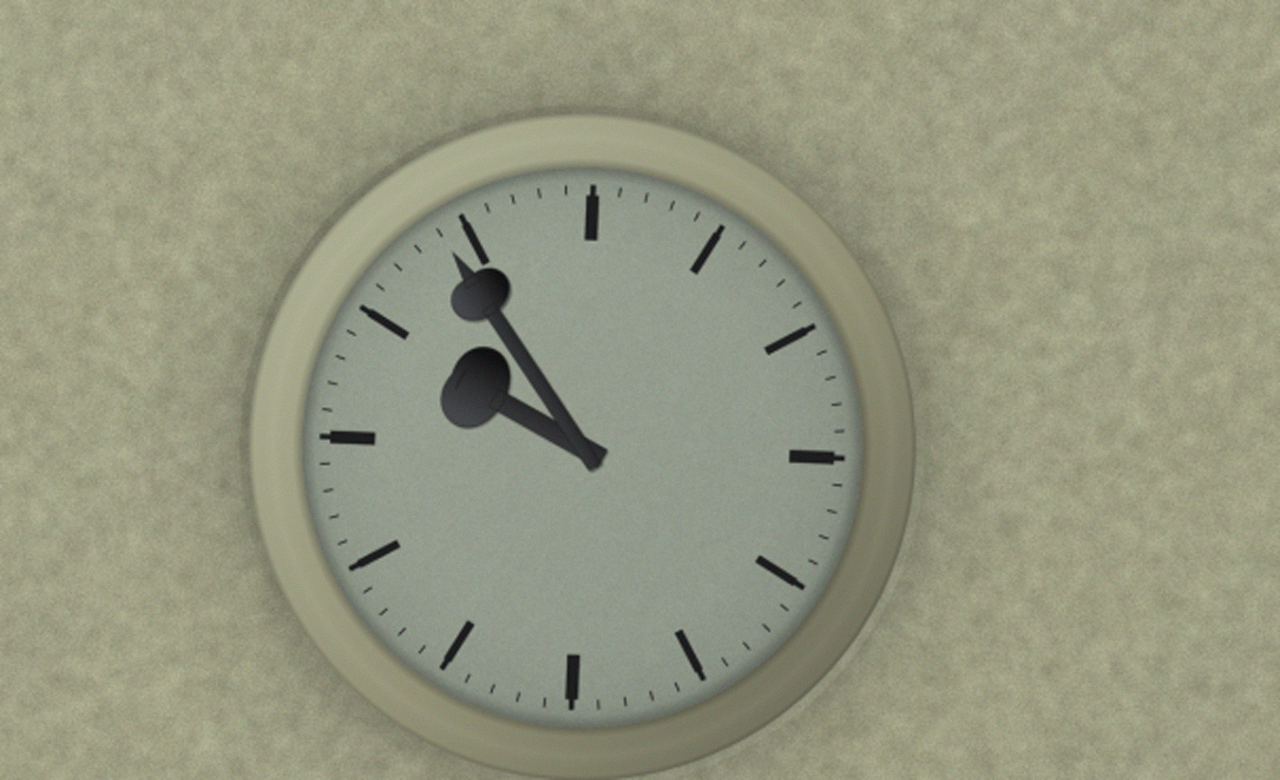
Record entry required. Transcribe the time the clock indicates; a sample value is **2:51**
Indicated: **9:54**
